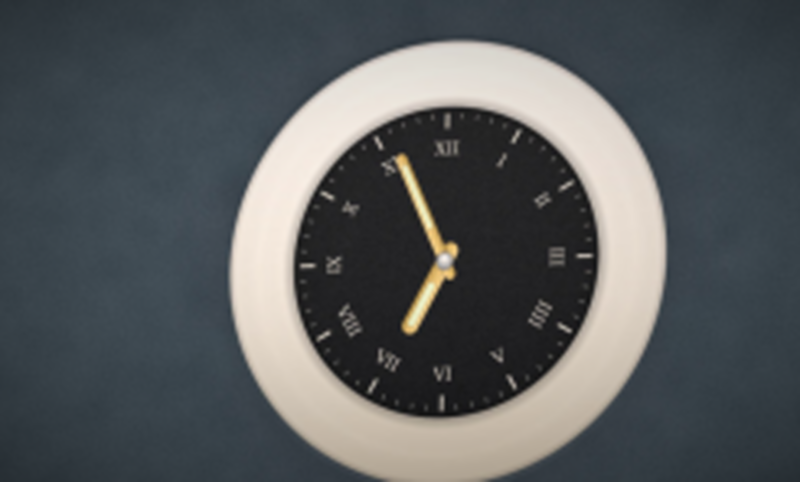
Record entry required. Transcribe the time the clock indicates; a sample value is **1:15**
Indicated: **6:56**
